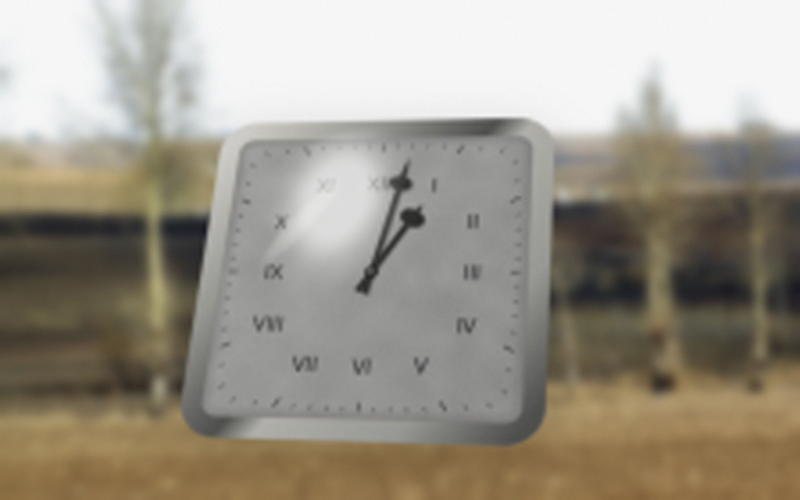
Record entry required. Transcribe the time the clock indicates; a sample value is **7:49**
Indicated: **1:02**
